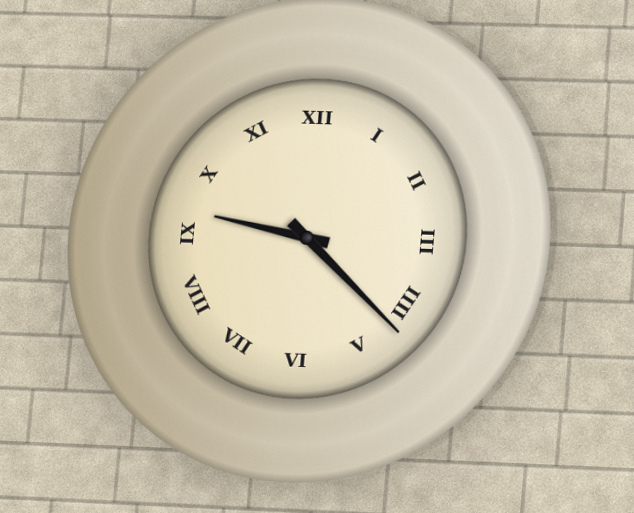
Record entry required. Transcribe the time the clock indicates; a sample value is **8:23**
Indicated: **9:22**
